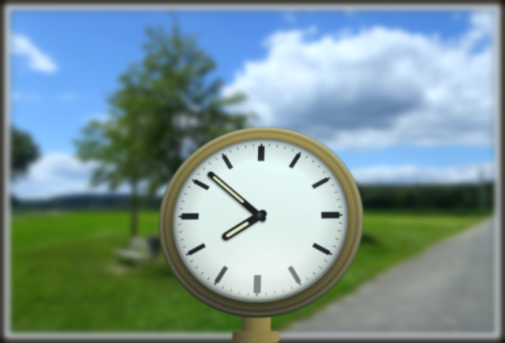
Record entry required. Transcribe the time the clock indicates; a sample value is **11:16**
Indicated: **7:52**
